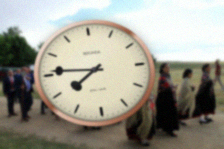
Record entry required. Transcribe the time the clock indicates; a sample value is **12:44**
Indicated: **7:46**
